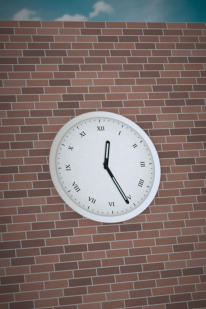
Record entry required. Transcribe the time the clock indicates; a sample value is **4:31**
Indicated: **12:26**
